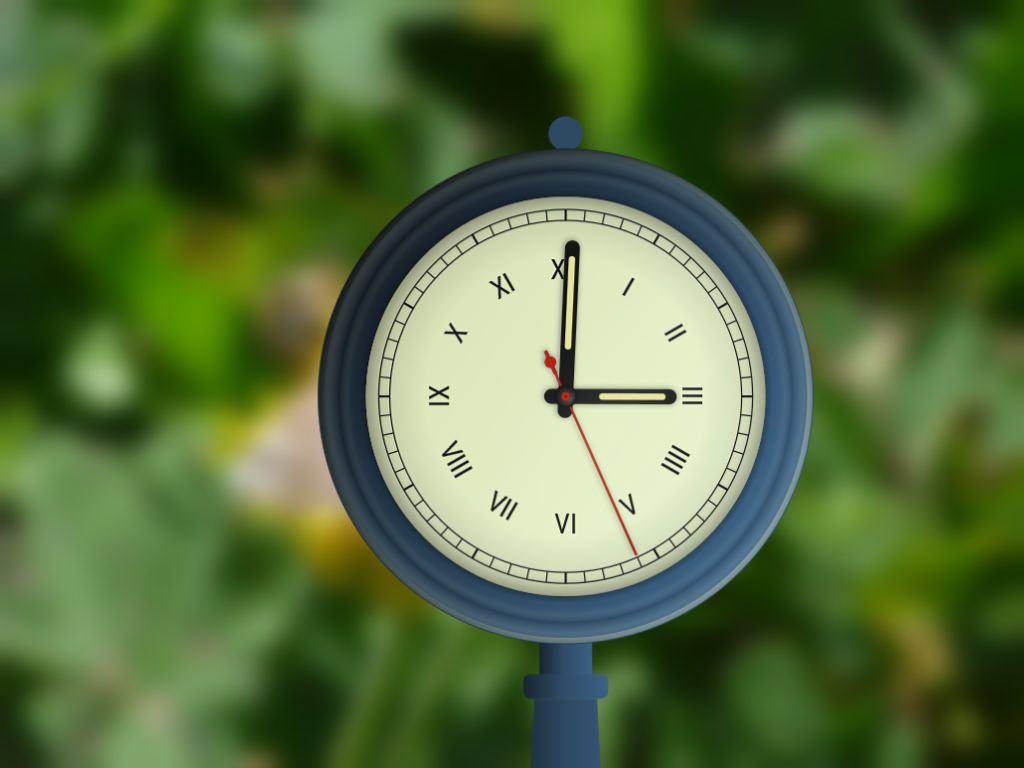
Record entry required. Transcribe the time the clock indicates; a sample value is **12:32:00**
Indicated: **3:00:26**
